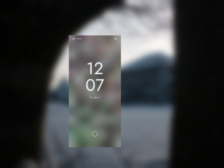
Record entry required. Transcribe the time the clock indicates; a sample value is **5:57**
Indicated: **12:07**
